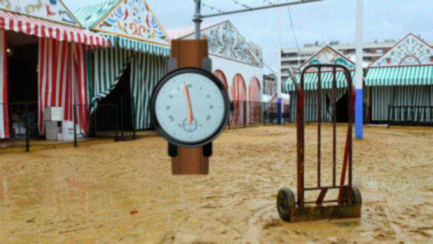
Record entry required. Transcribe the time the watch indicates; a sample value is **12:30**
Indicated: **5:58**
